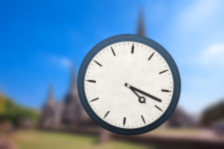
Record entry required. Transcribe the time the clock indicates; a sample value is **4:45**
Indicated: **4:18**
